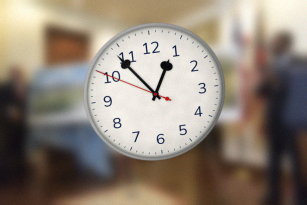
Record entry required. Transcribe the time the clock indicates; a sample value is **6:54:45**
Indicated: **12:53:50**
